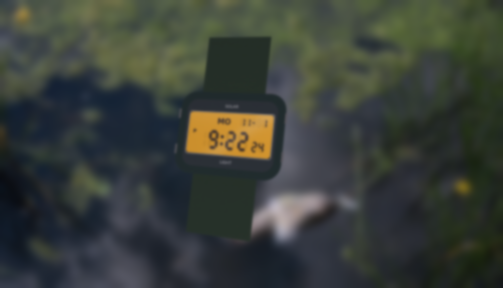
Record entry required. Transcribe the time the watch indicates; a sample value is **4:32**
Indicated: **9:22**
